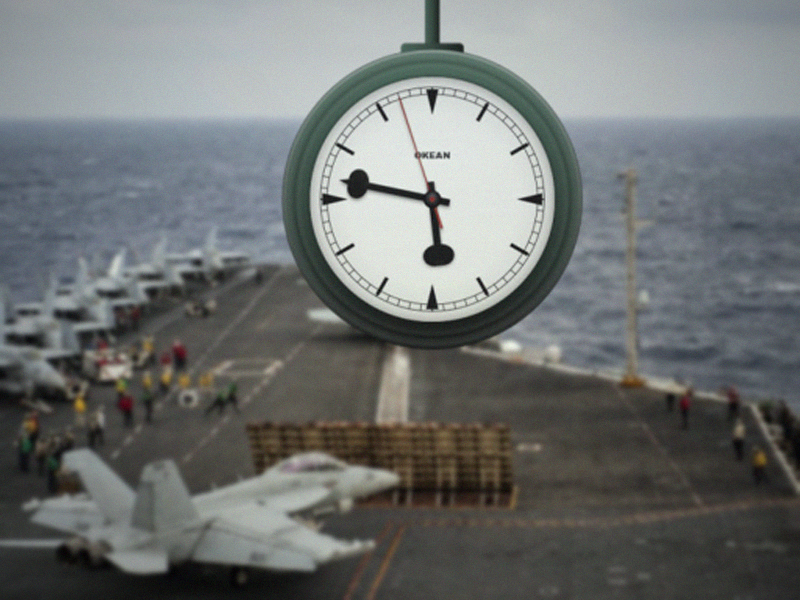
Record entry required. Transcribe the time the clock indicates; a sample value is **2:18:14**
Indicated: **5:46:57**
